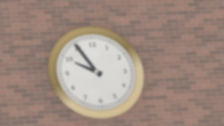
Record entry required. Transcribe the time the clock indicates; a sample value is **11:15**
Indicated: **9:55**
